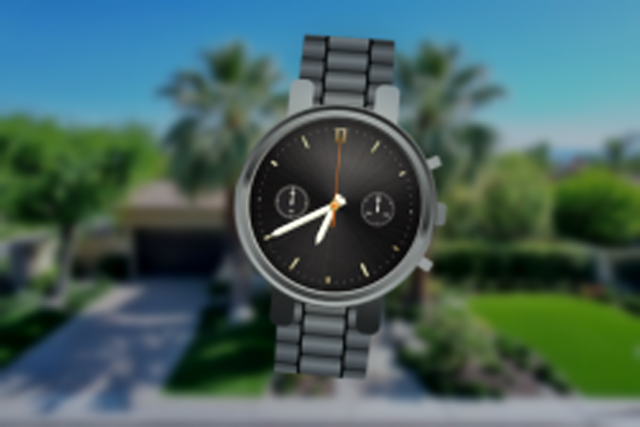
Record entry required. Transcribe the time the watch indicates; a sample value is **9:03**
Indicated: **6:40**
